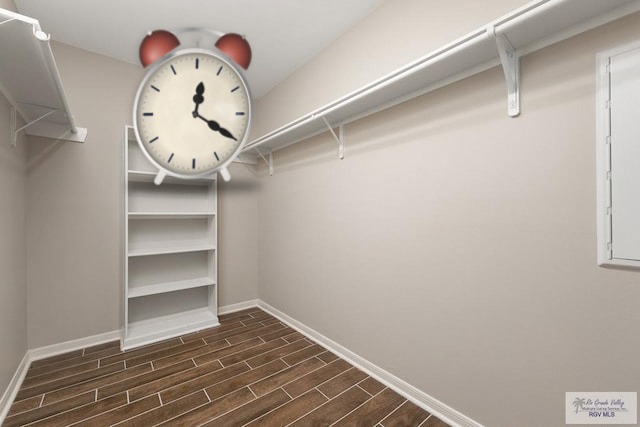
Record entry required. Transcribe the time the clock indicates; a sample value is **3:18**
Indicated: **12:20**
